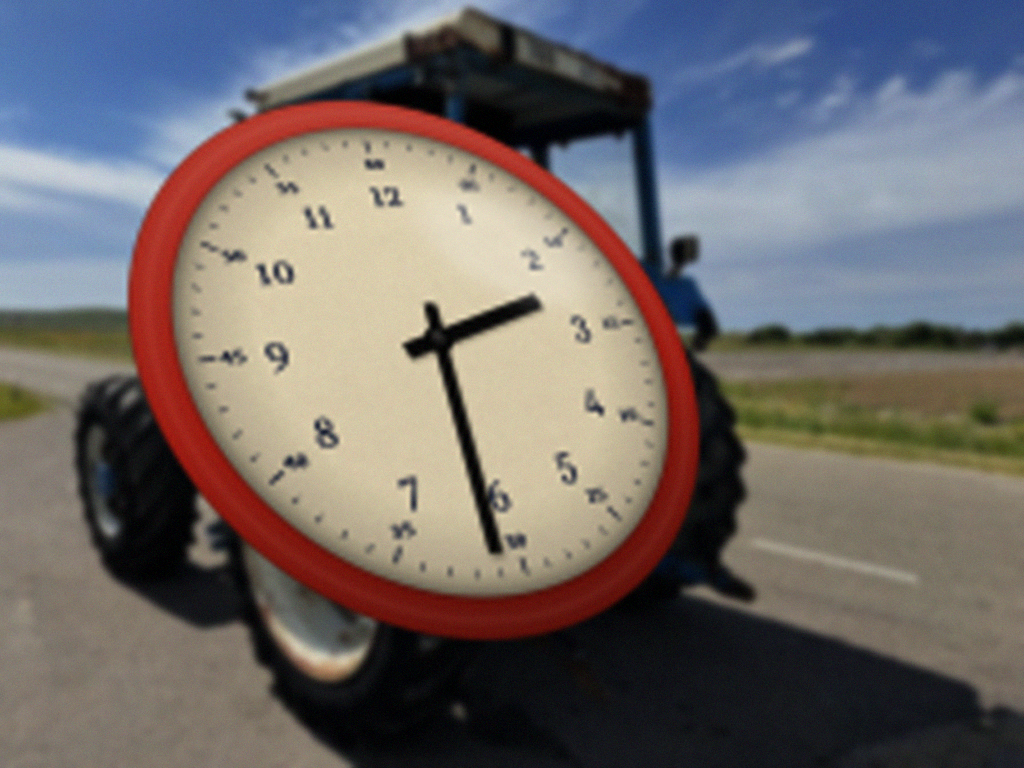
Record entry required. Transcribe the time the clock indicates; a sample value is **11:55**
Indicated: **2:31**
